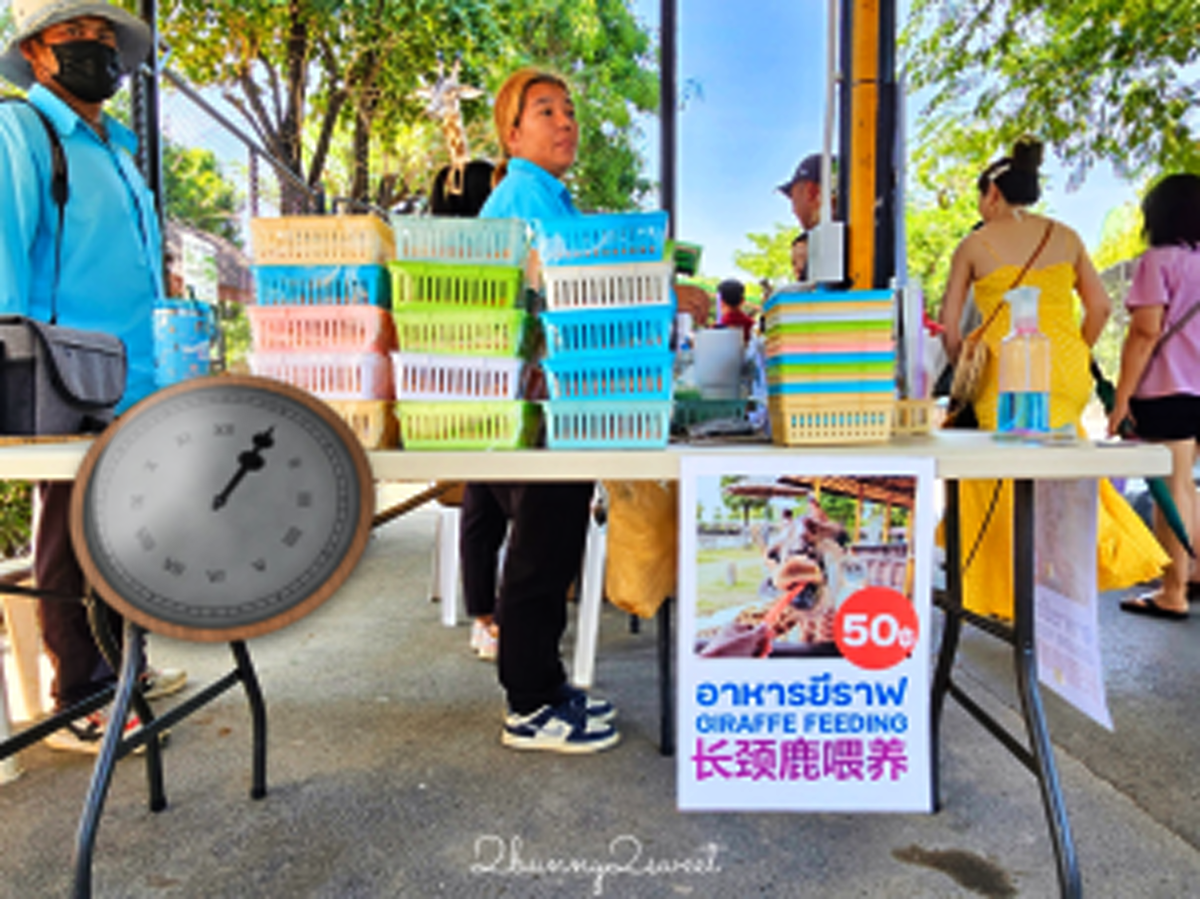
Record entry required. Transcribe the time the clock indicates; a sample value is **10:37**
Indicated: **1:05**
